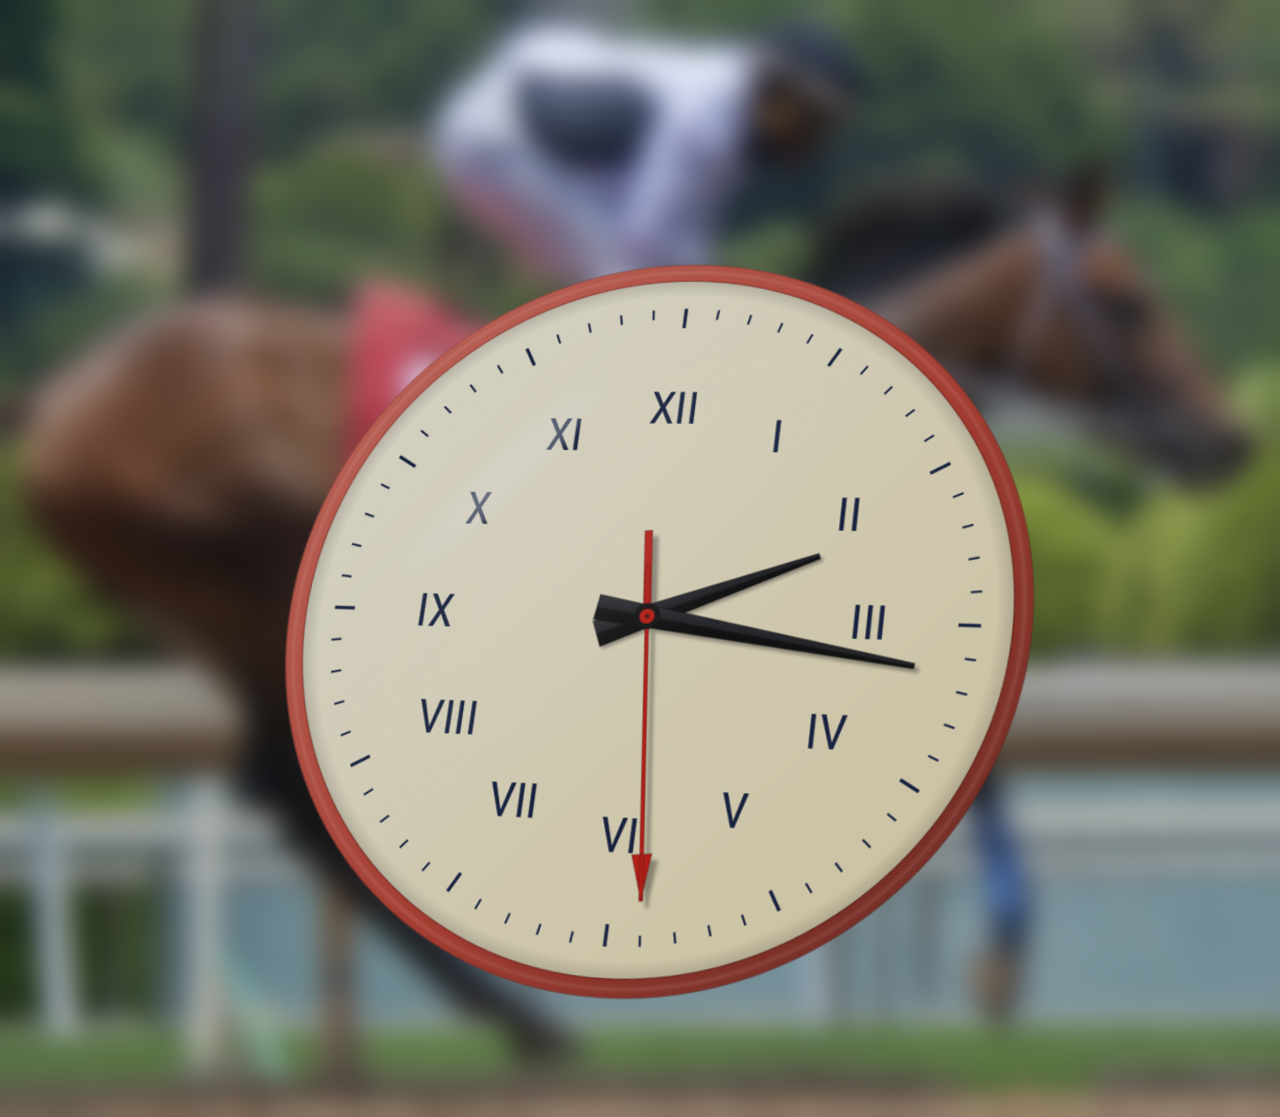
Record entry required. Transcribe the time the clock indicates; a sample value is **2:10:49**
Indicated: **2:16:29**
